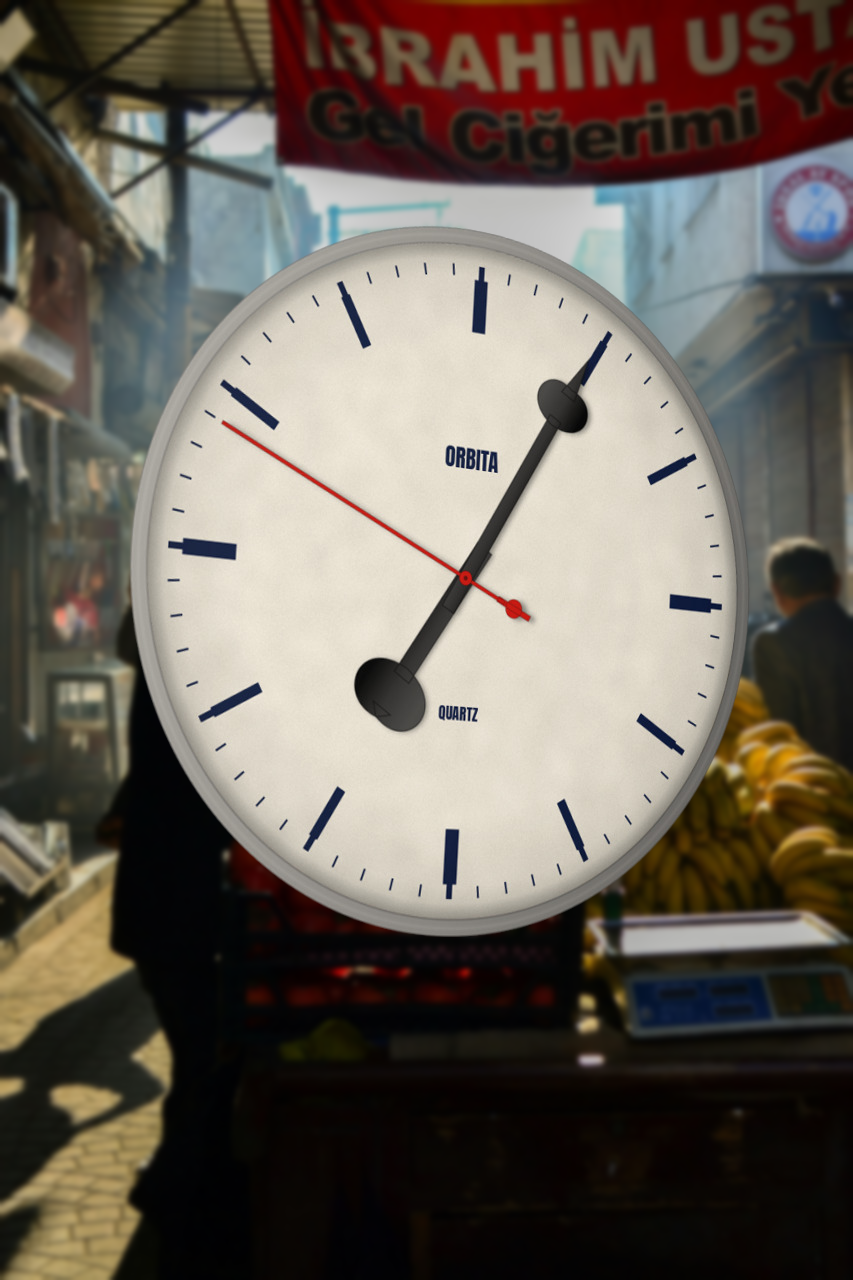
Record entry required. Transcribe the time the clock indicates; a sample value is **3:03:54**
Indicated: **7:04:49**
